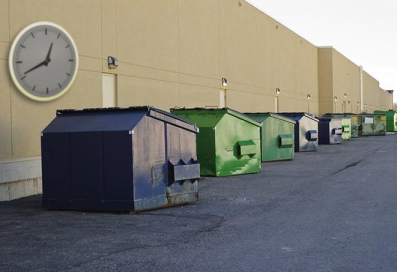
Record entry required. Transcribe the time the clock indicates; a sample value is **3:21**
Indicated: **12:41**
